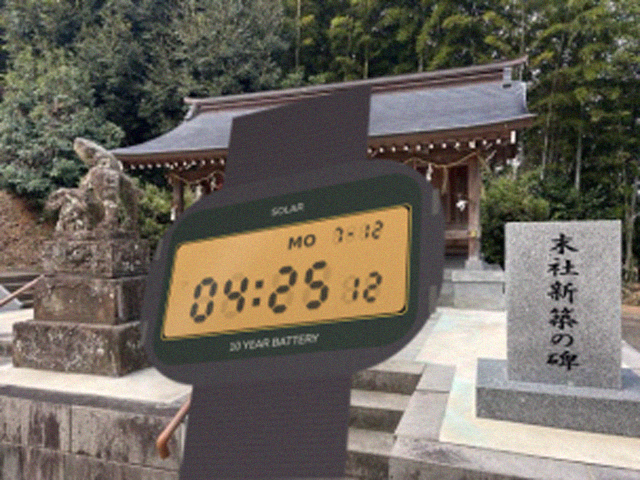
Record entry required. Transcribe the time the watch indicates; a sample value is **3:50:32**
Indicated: **4:25:12**
